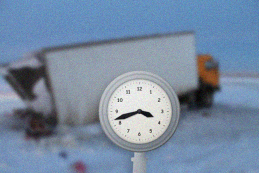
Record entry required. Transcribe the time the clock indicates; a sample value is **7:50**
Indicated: **3:42**
